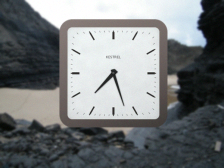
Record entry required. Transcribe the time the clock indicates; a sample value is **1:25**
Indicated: **7:27**
